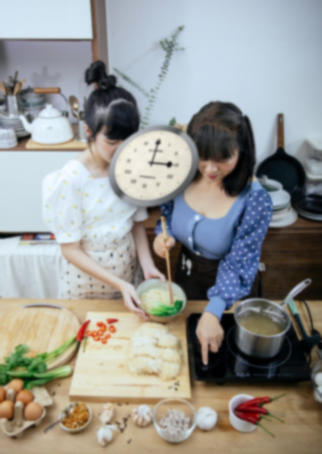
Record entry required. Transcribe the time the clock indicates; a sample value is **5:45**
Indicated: **3:00**
